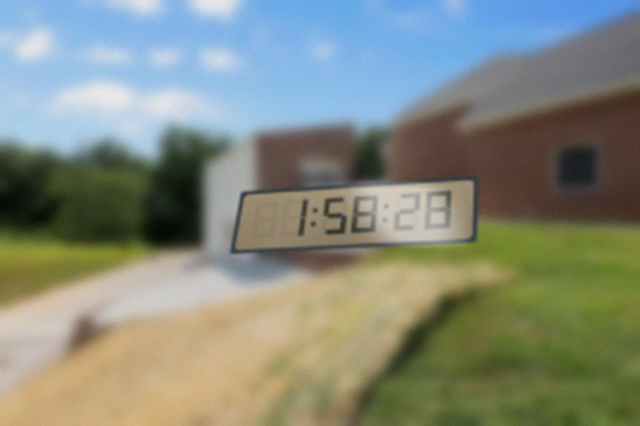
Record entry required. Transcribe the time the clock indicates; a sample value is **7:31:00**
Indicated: **1:58:28**
